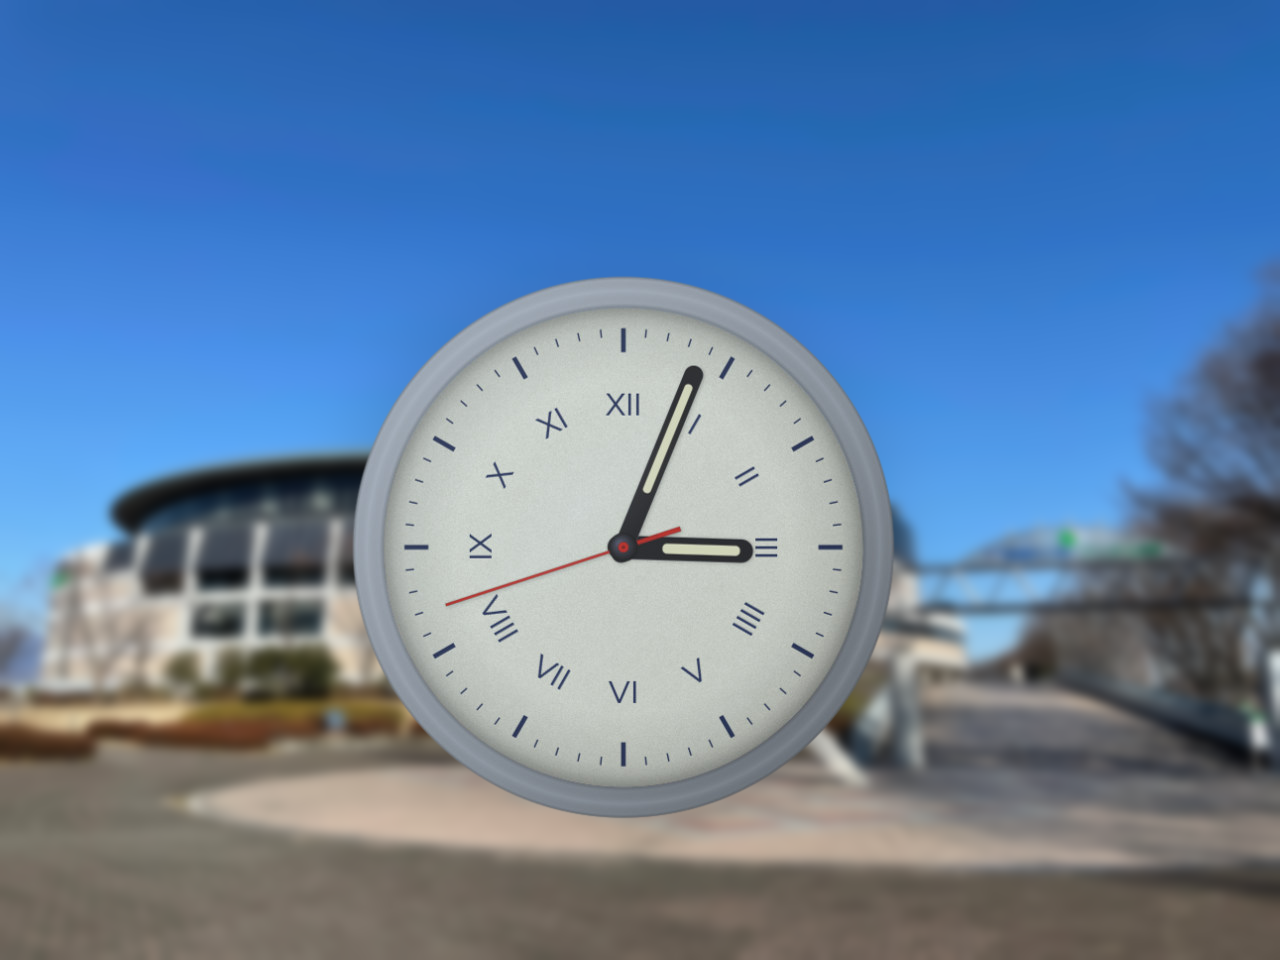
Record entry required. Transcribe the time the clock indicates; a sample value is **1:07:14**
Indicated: **3:03:42**
